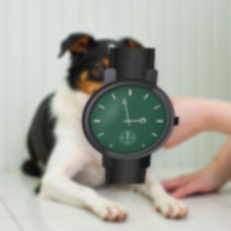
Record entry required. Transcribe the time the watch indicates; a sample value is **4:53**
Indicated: **2:58**
